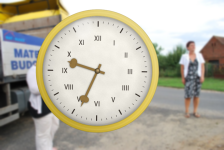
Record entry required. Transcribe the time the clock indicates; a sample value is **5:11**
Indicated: **9:34**
